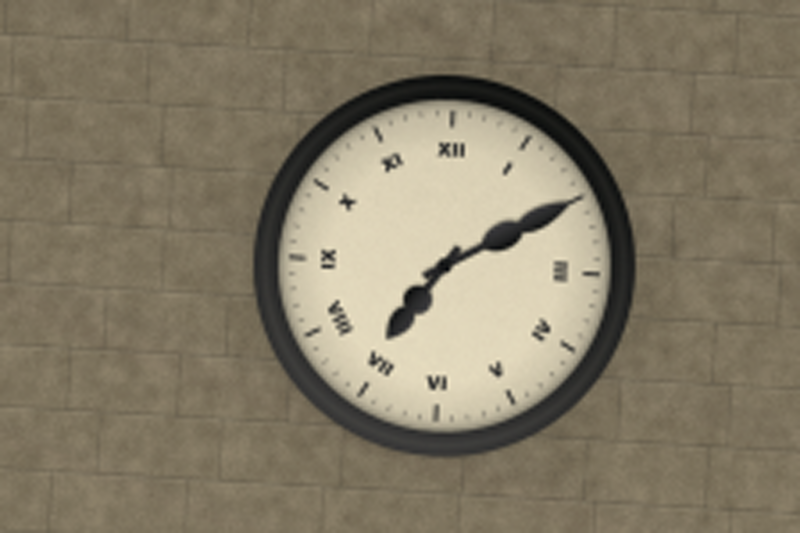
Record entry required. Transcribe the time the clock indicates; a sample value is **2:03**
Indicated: **7:10**
